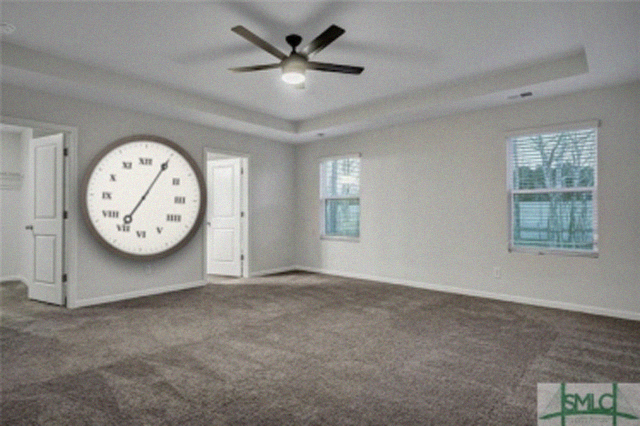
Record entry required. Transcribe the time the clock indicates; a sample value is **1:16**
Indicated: **7:05**
